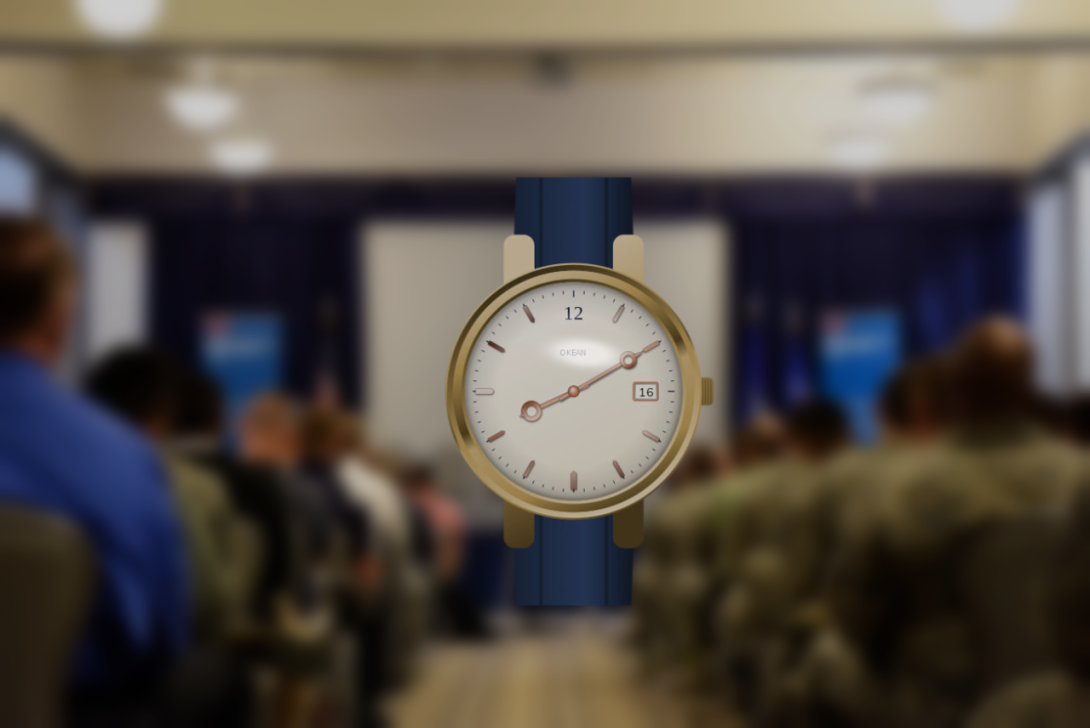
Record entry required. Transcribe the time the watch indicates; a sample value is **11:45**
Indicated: **8:10**
